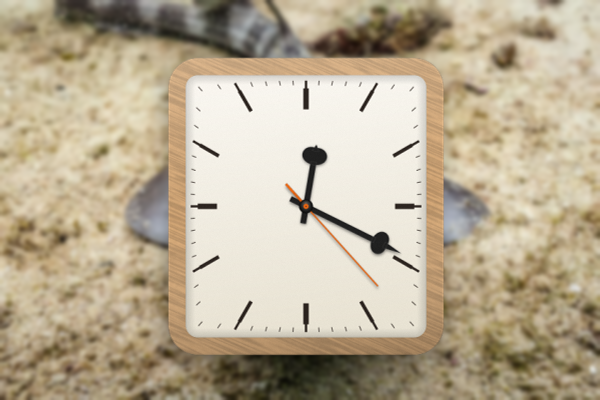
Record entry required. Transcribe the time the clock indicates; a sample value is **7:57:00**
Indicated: **12:19:23**
